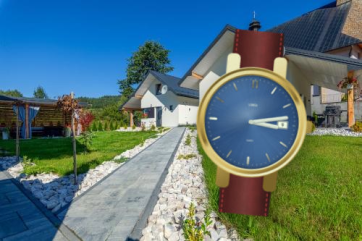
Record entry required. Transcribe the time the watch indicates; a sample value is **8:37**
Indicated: **3:13**
